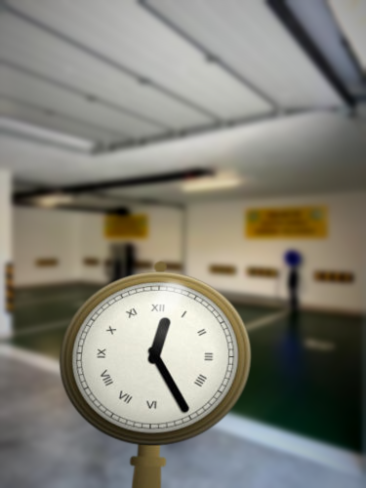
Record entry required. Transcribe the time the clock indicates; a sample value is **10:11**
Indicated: **12:25**
